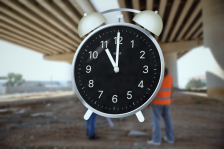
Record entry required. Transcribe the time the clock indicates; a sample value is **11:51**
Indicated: **11:00**
